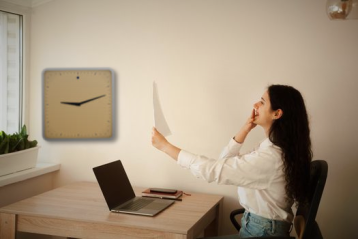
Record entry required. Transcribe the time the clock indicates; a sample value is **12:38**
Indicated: **9:12**
